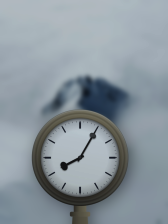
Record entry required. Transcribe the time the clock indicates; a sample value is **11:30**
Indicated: **8:05**
